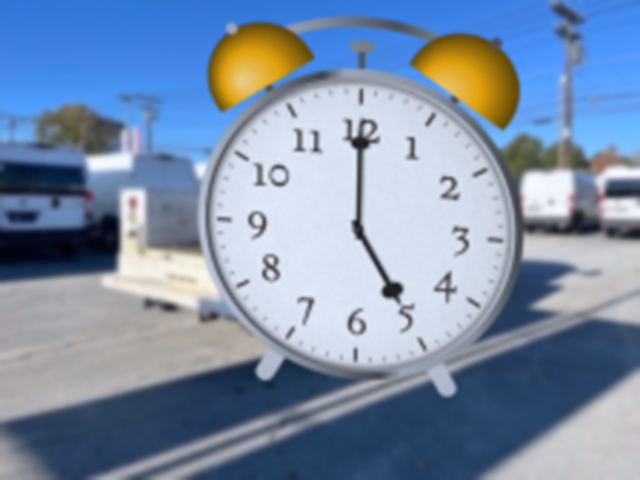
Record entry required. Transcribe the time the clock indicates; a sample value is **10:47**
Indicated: **5:00**
